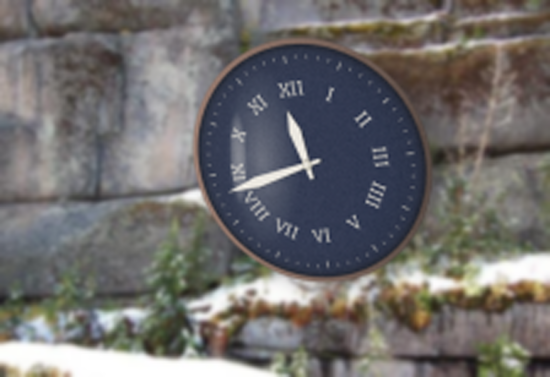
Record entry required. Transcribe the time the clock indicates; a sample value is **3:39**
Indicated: **11:43**
